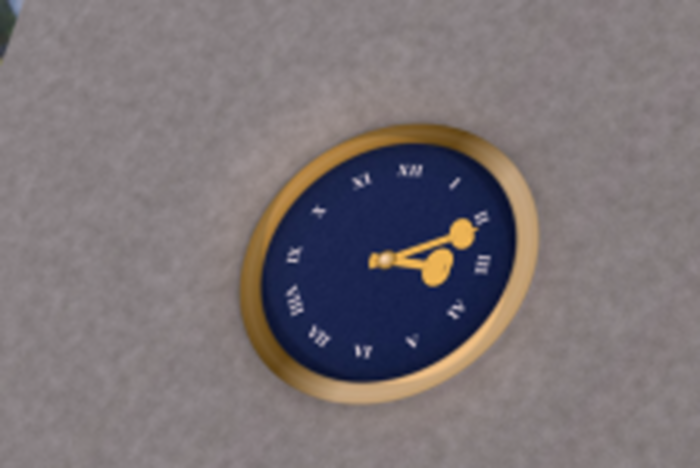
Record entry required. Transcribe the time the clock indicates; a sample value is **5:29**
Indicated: **3:11**
